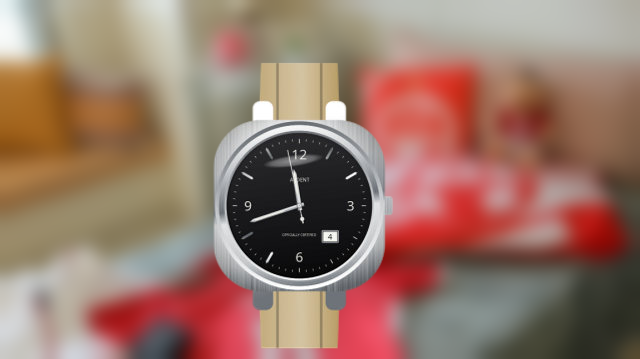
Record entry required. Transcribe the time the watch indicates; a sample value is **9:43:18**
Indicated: **11:41:58**
